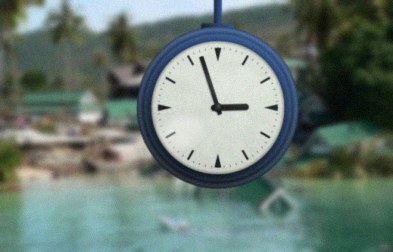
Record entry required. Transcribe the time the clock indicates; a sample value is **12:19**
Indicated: **2:57**
